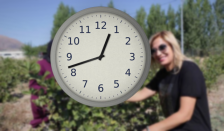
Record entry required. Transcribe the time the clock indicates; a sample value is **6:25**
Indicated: **12:42**
